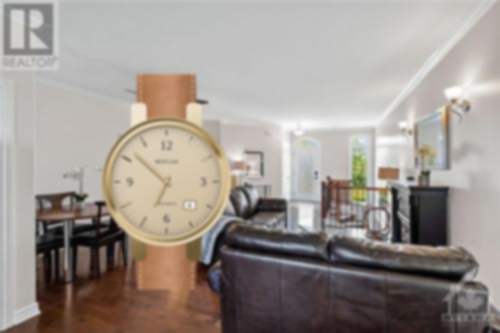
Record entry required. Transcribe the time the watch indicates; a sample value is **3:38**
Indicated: **6:52**
